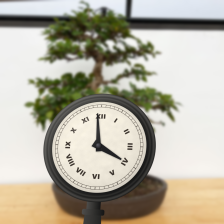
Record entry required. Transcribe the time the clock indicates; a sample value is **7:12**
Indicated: **3:59**
